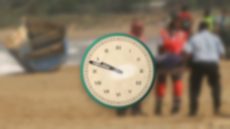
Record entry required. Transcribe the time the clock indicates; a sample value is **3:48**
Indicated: **9:48**
